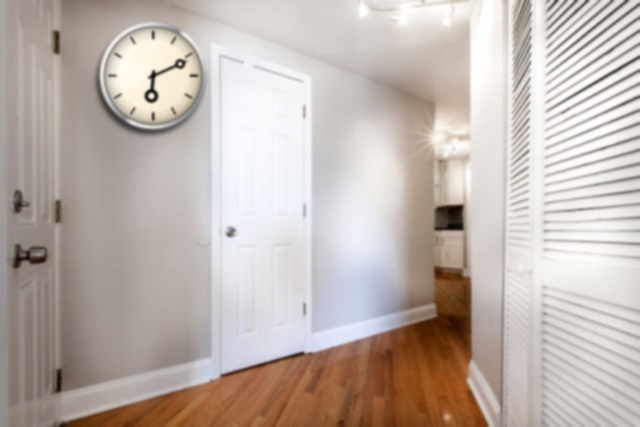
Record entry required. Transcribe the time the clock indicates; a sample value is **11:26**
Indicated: **6:11**
